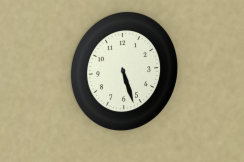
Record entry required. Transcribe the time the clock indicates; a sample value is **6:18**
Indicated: **5:27**
